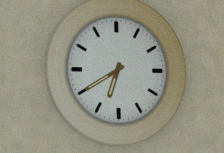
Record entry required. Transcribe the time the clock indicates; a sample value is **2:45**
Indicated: **6:40**
